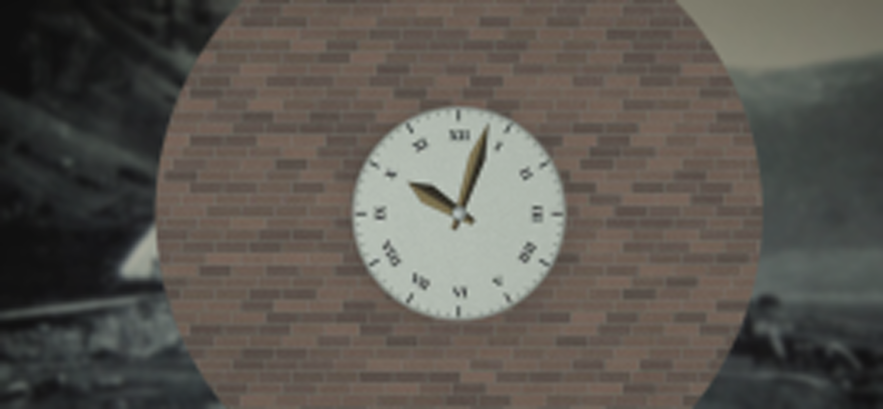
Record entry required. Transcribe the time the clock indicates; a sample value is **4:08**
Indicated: **10:03**
